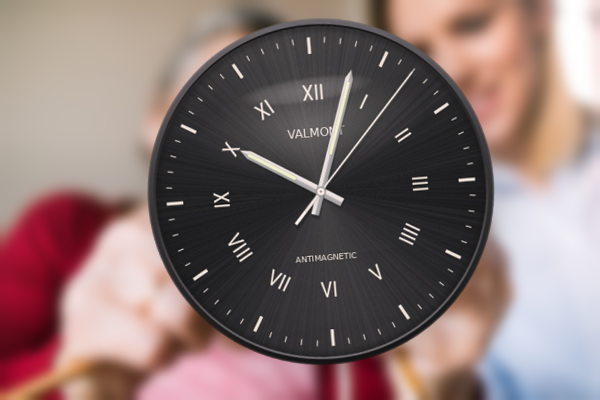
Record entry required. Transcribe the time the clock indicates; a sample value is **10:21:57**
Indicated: **10:03:07**
